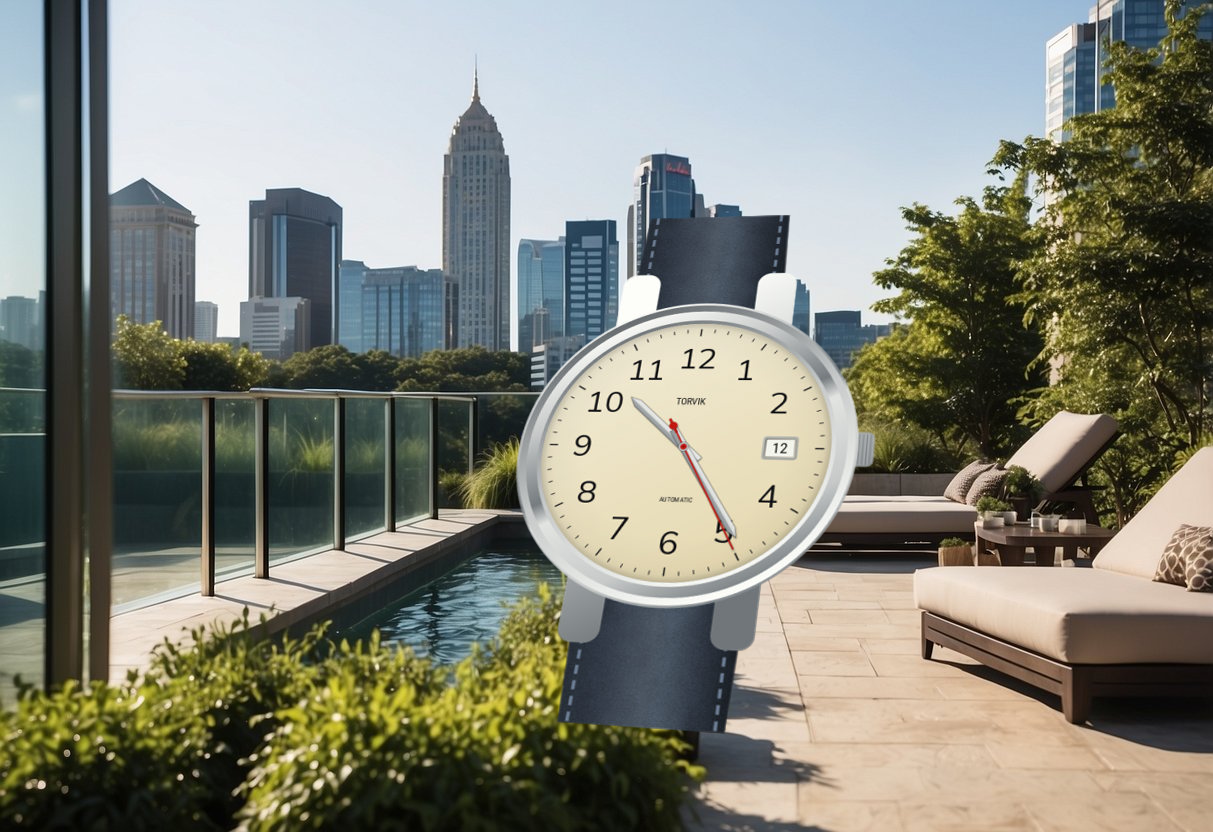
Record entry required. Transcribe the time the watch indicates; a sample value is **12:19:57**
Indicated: **10:24:25**
